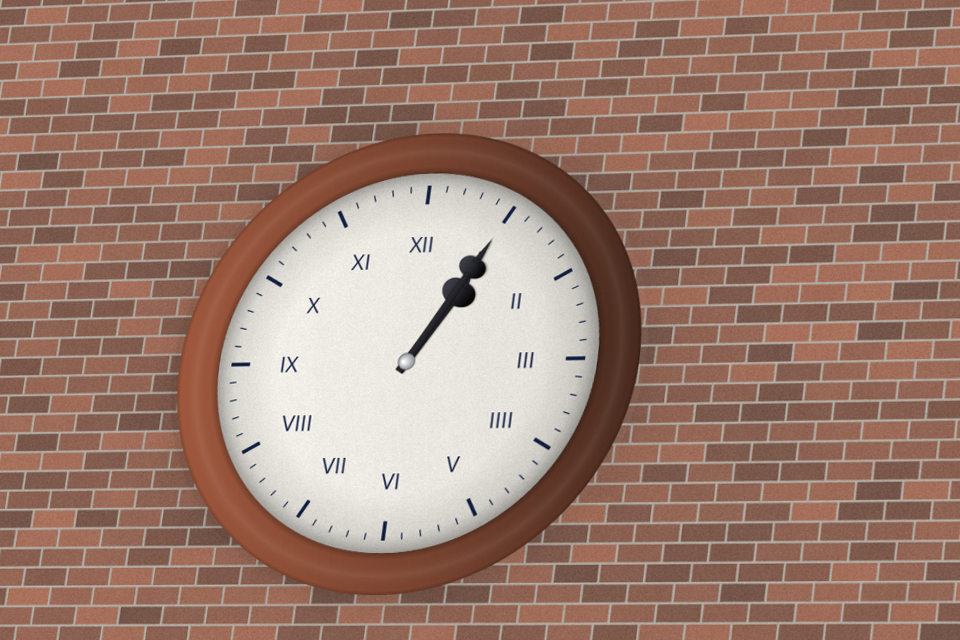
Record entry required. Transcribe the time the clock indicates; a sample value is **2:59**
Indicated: **1:05**
